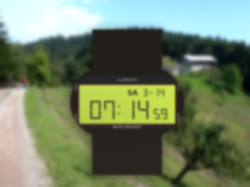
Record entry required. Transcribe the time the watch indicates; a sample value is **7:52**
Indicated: **7:14**
